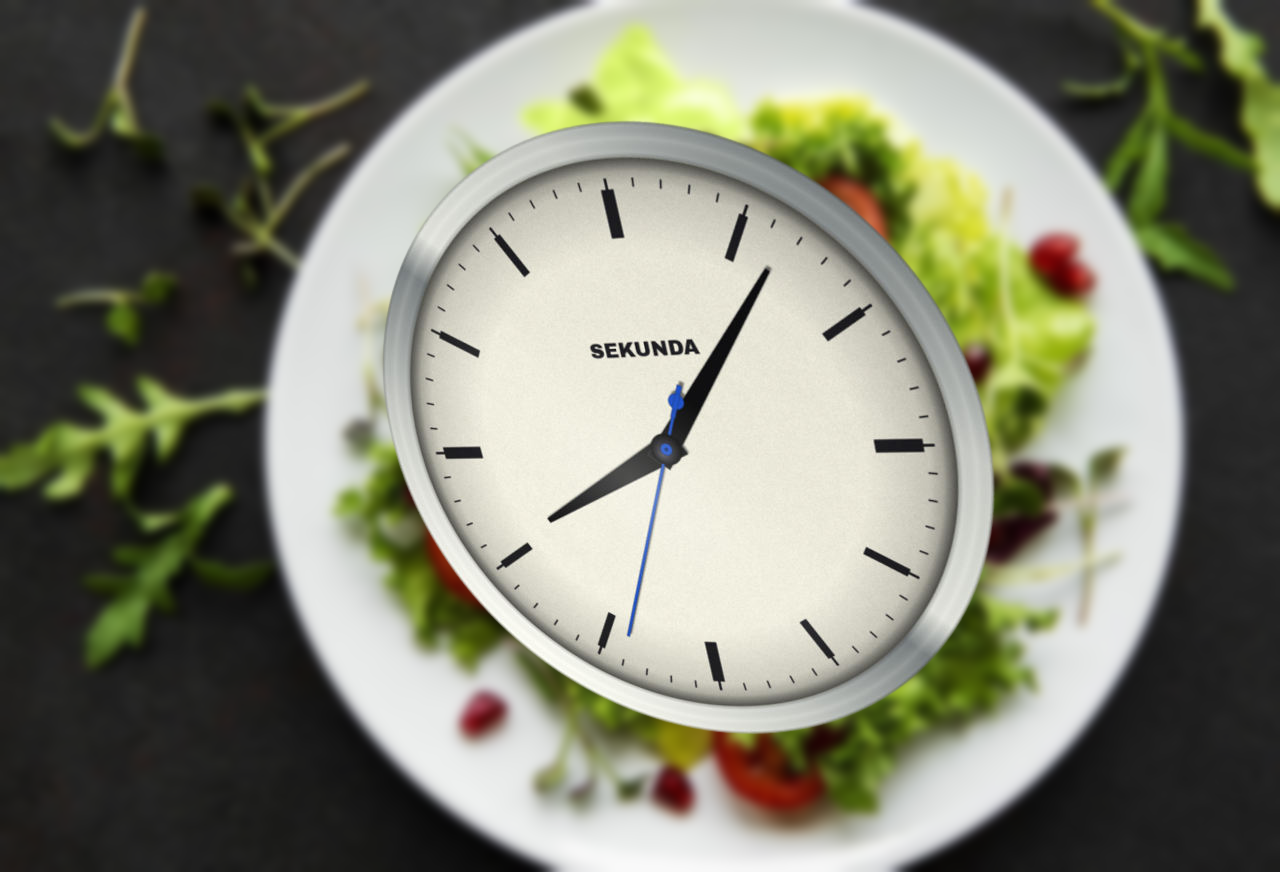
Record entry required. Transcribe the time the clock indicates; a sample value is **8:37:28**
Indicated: **8:06:34**
